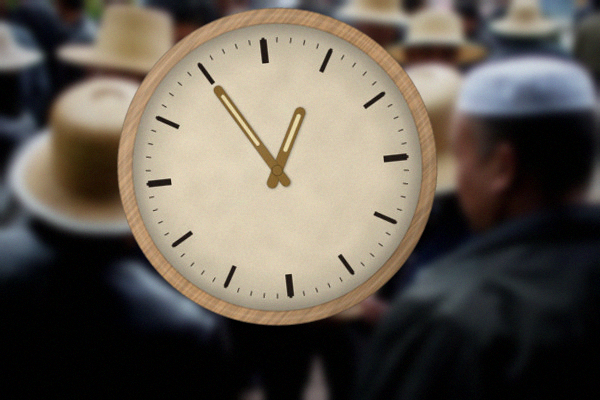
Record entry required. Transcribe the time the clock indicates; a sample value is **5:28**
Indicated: **12:55**
